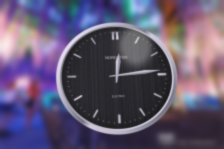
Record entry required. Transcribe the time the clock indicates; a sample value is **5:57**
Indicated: **12:14**
